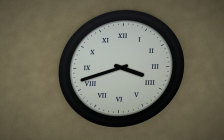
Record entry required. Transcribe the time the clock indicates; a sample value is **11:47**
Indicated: **3:42**
